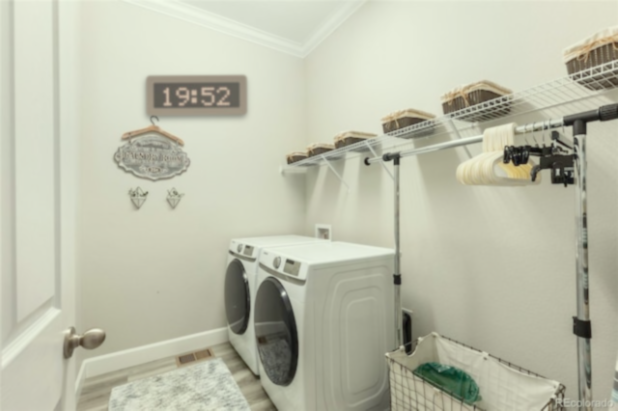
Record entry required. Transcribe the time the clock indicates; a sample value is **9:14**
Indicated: **19:52**
